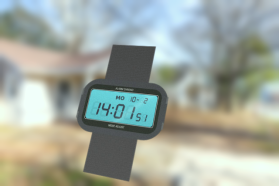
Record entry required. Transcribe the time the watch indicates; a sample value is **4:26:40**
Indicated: **14:01:51**
